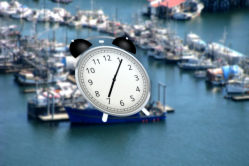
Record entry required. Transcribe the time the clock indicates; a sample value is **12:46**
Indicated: **7:06**
